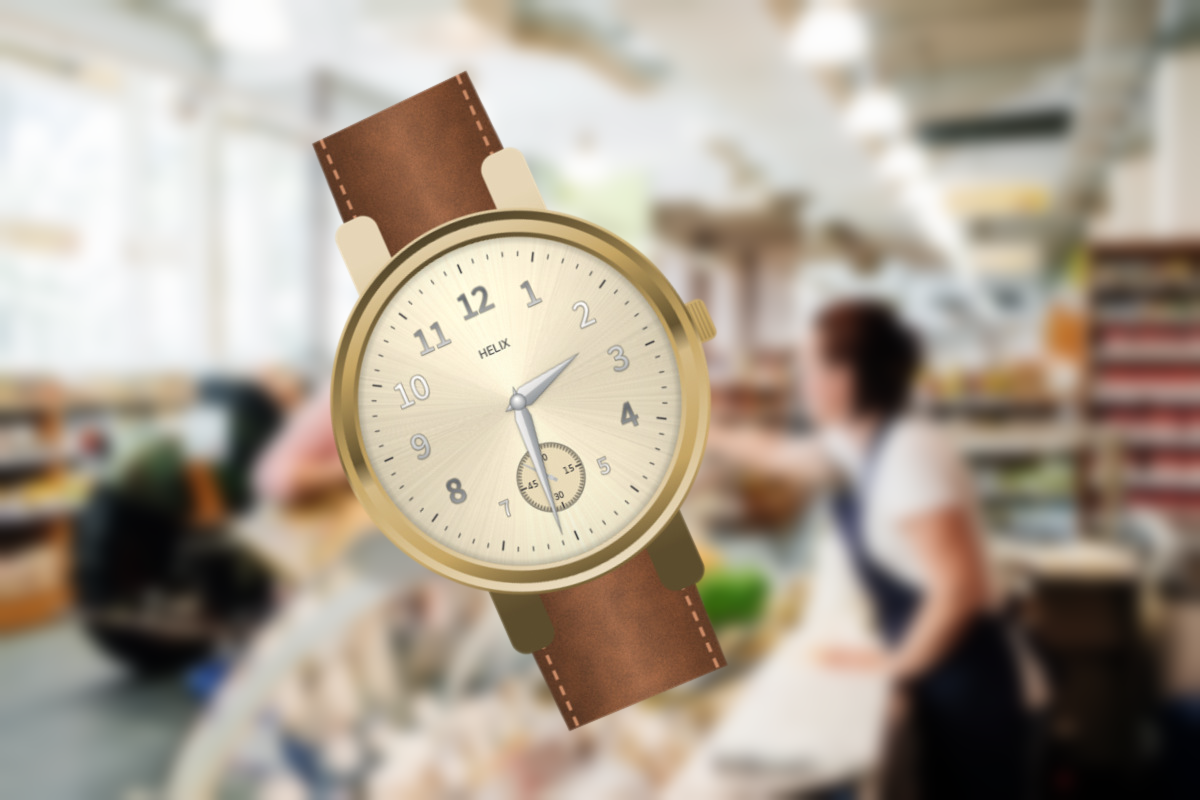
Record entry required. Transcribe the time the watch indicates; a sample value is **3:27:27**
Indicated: **2:30:53**
